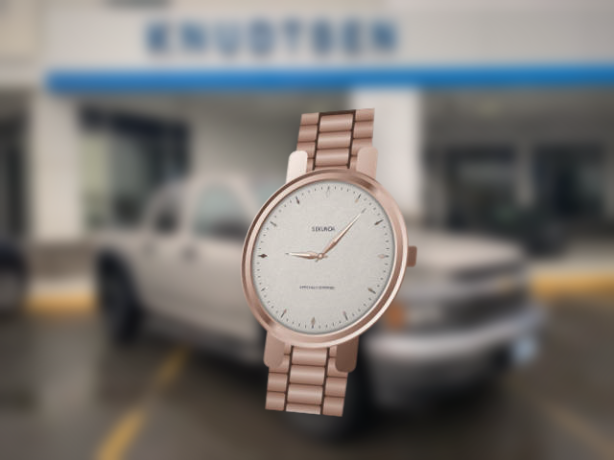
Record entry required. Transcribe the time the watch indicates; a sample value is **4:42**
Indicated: **9:07**
